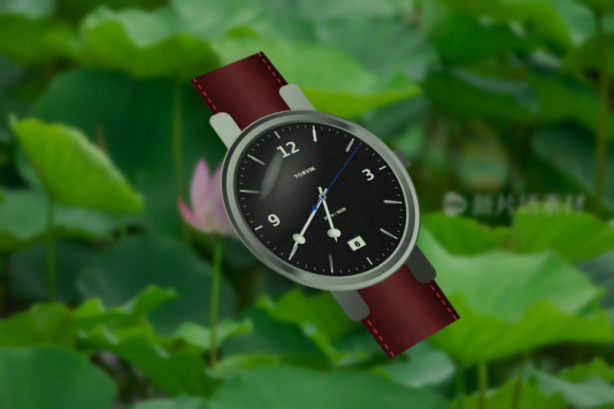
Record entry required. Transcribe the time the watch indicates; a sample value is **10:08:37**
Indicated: **6:40:11**
